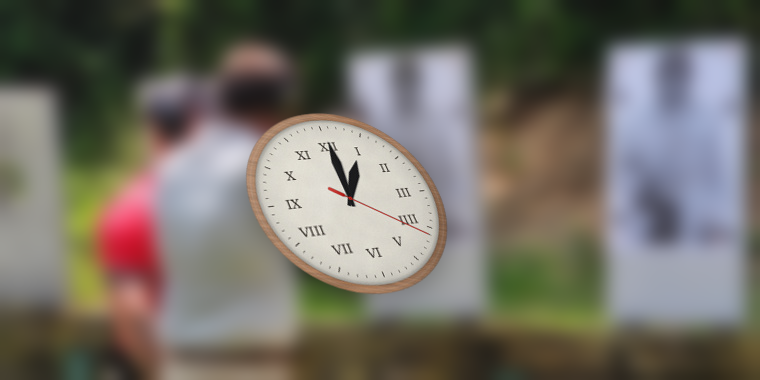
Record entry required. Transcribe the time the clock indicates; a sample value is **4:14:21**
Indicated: **1:00:21**
